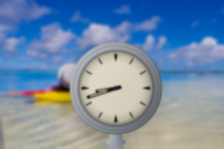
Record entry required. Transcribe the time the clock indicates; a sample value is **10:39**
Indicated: **8:42**
